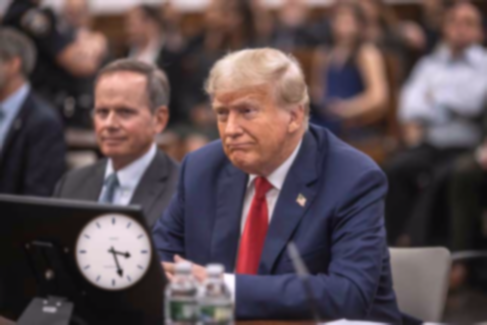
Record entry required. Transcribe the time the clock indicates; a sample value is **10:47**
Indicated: **3:27**
